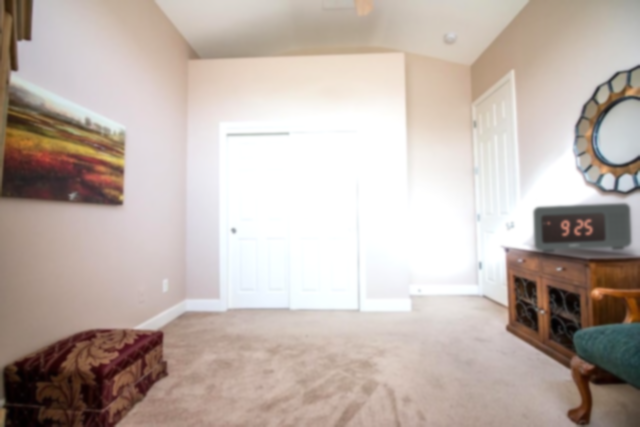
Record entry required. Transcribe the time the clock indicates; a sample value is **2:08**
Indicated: **9:25**
